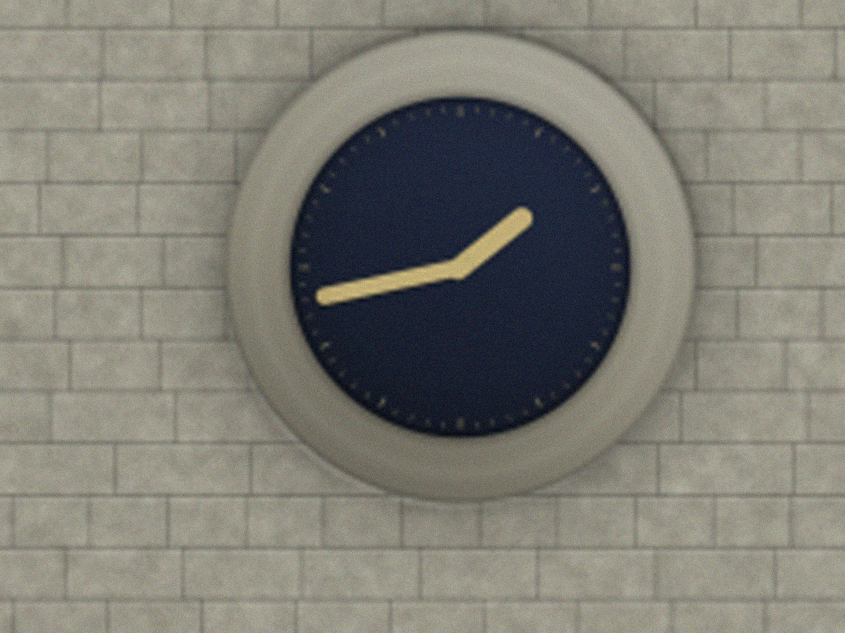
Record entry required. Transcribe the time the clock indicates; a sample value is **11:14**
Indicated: **1:43**
